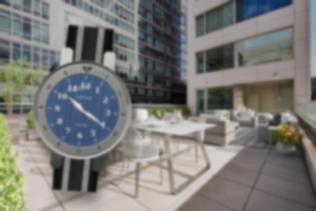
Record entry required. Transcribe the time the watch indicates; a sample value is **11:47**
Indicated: **10:20**
